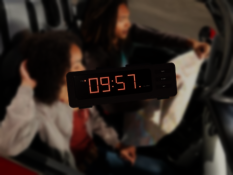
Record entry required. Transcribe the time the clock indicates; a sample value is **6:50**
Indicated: **9:57**
